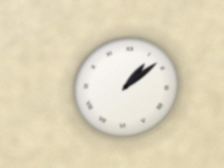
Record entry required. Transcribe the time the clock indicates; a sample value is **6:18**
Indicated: **1:08**
